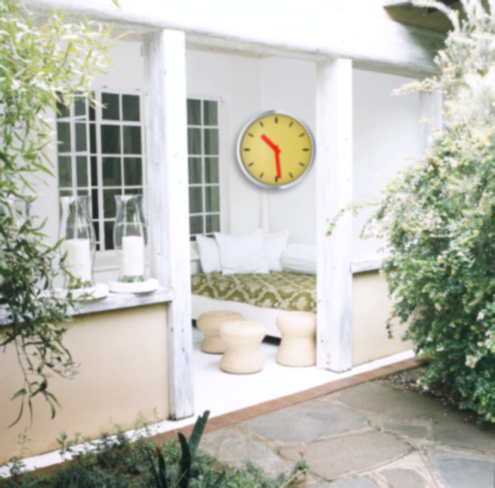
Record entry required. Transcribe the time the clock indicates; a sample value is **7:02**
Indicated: **10:29**
